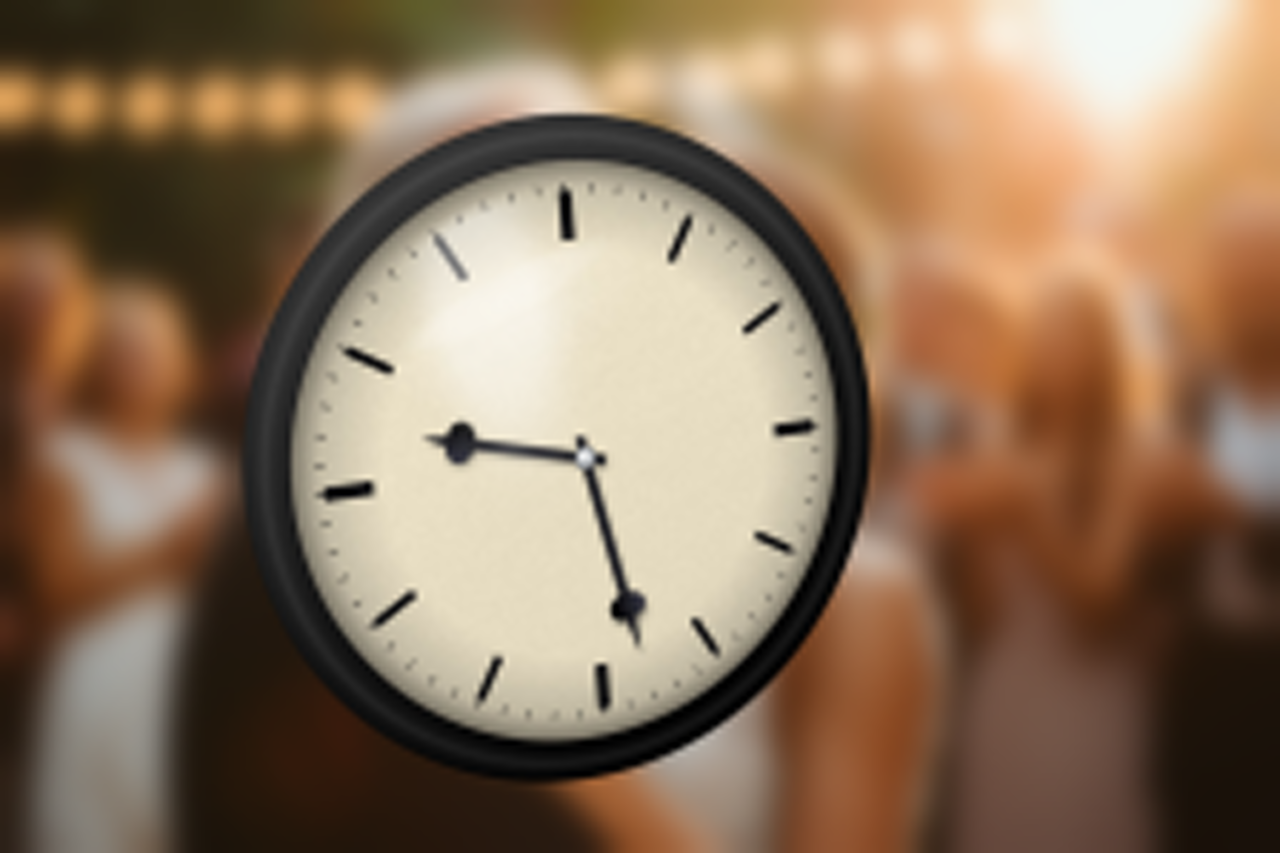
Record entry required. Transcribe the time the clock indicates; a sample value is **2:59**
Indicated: **9:28**
